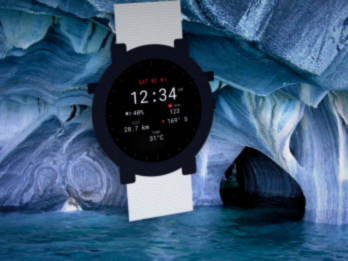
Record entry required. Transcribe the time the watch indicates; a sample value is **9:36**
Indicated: **12:34**
